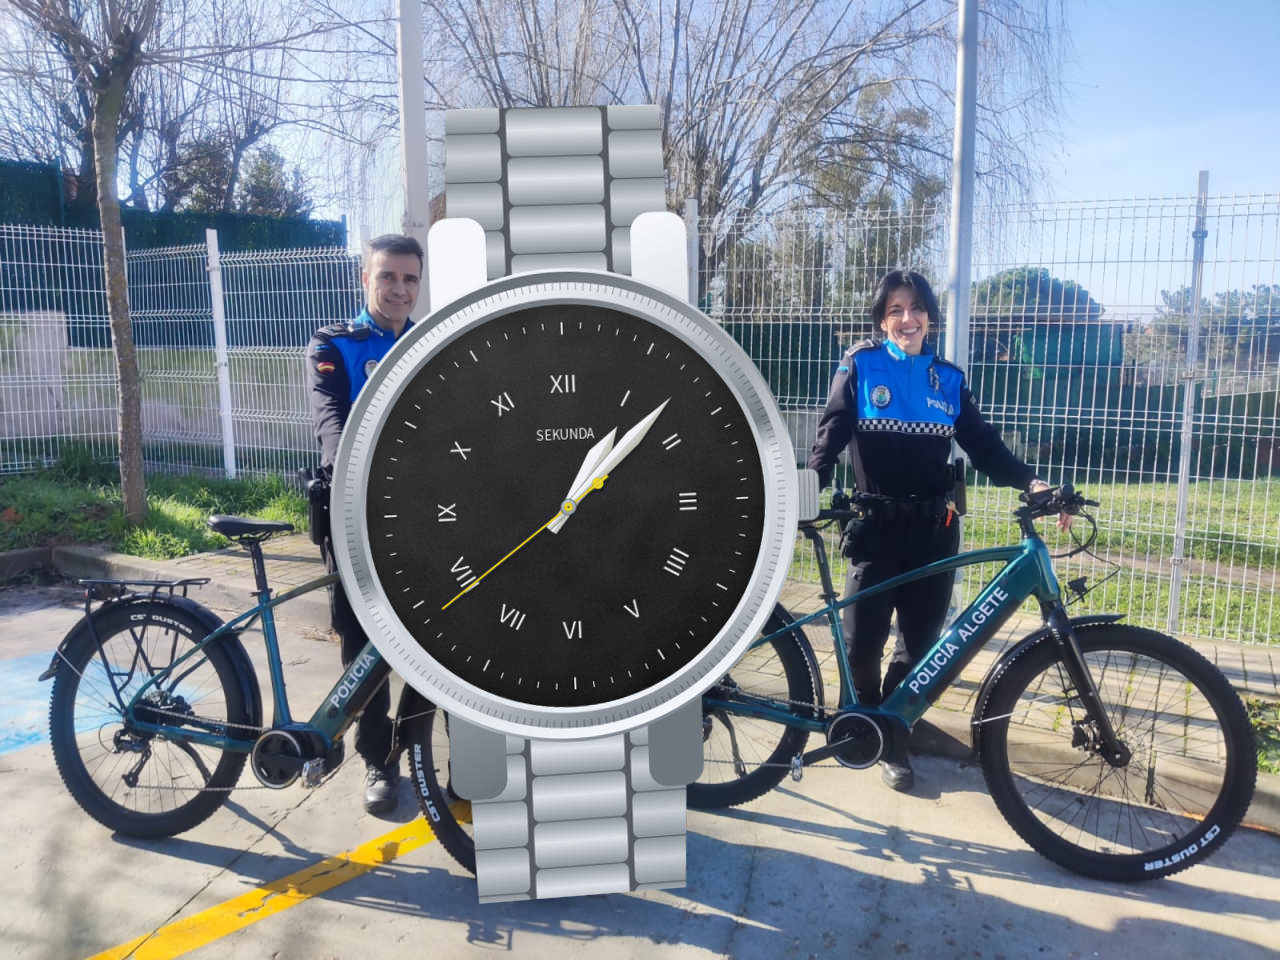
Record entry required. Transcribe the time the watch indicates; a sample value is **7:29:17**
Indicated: **1:07:39**
